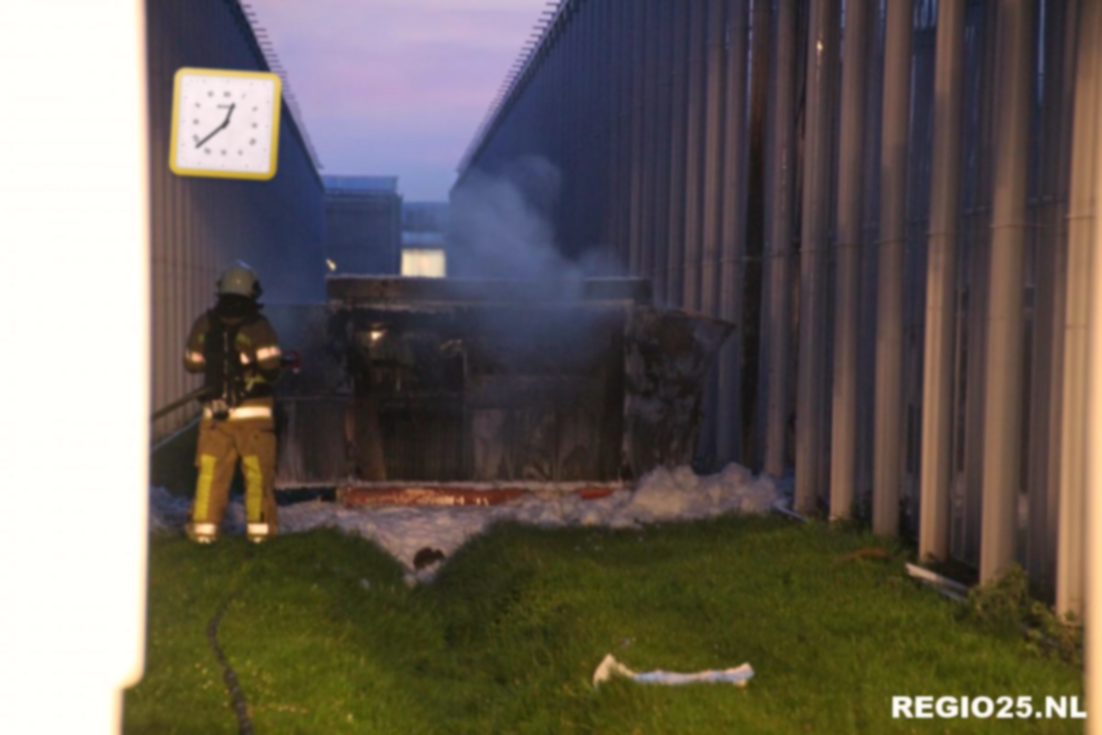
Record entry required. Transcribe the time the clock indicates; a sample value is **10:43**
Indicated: **12:38**
